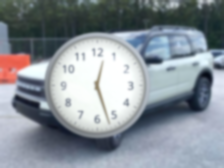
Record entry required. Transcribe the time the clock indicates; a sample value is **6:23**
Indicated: **12:27**
